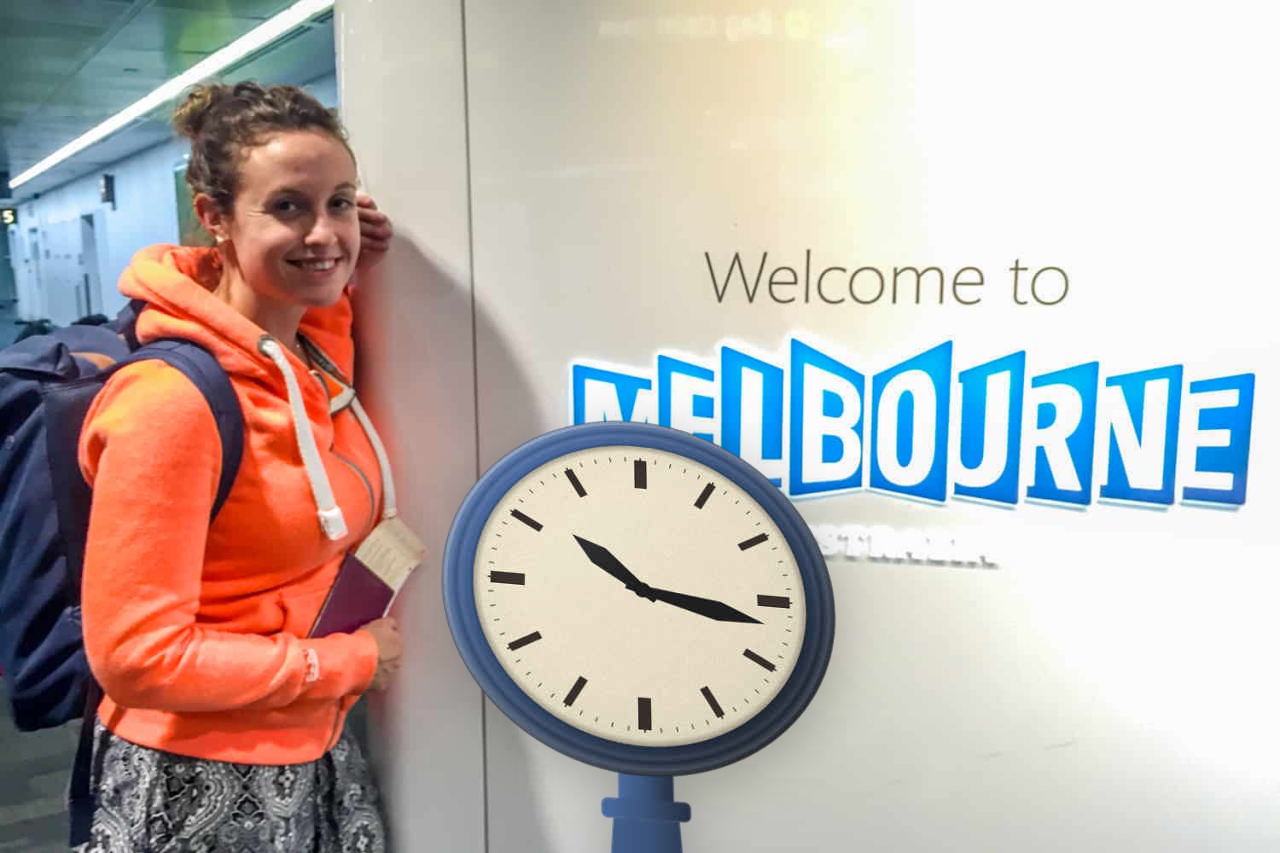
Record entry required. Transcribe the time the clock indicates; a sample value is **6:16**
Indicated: **10:17**
